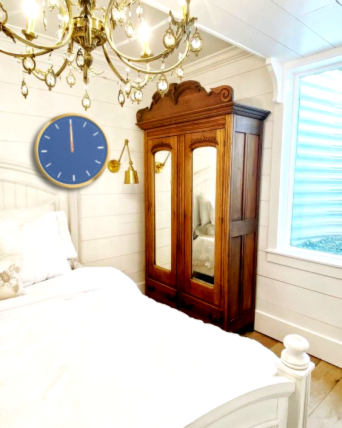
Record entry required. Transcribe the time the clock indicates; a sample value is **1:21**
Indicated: **12:00**
